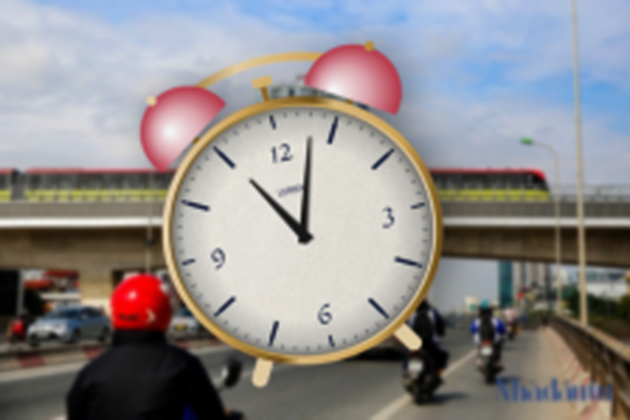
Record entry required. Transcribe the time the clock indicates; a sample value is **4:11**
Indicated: **11:03**
